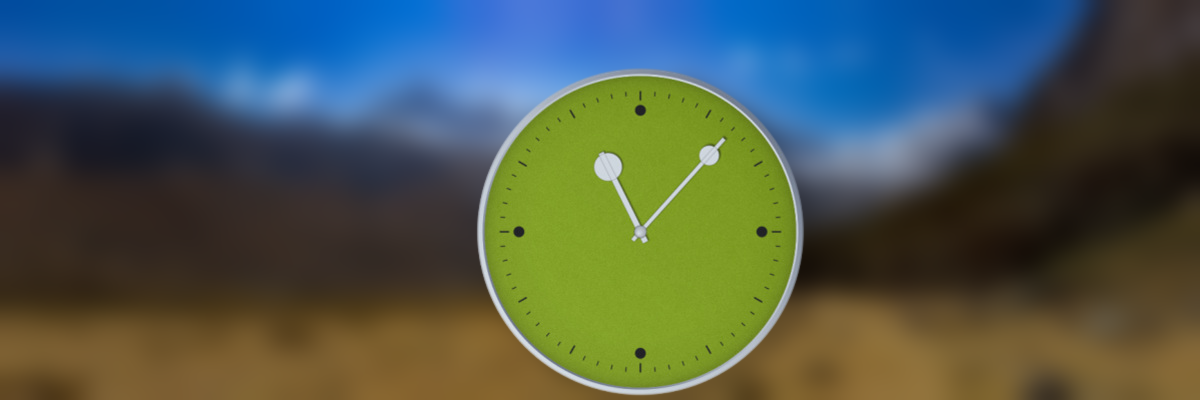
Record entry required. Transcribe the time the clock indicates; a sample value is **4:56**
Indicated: **11:07**
